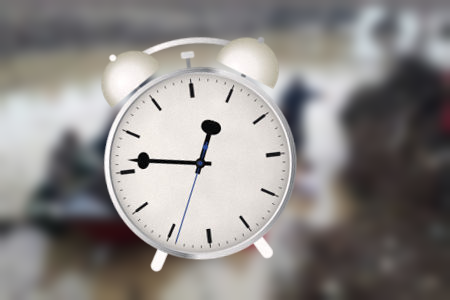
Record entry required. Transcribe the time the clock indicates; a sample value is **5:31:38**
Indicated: **12:46:34**
